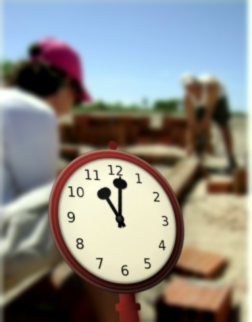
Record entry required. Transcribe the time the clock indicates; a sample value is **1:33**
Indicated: **11:01**
